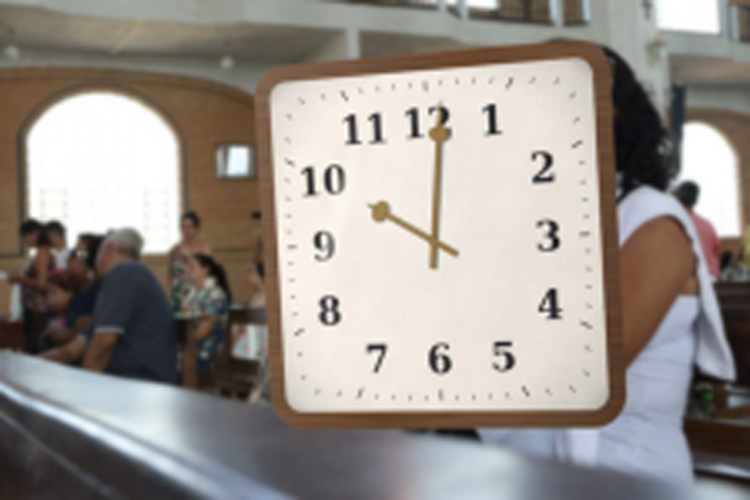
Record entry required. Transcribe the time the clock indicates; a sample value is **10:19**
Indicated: **10:01**
